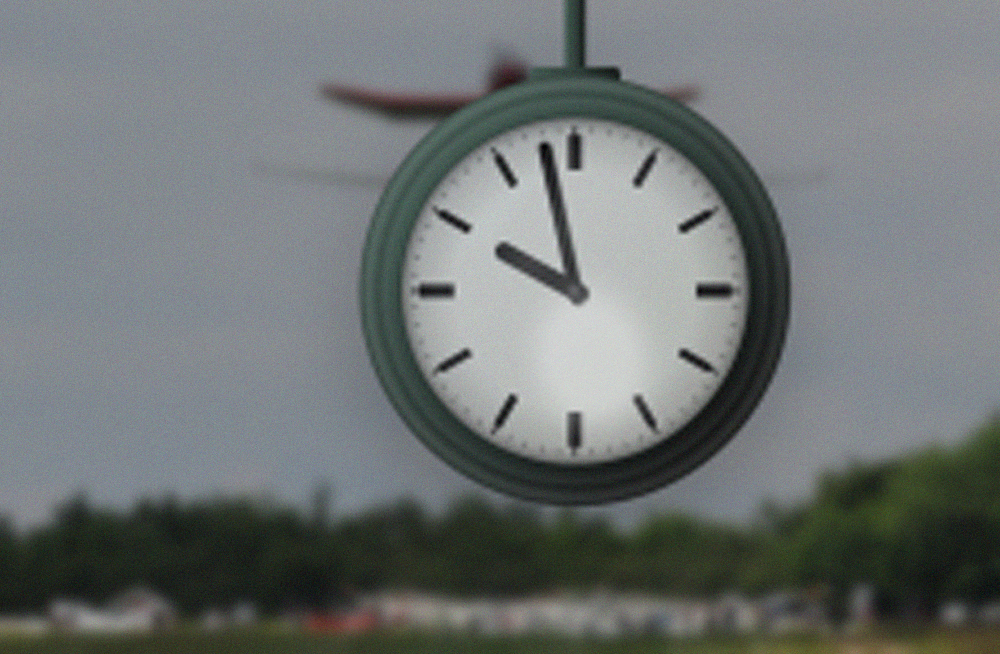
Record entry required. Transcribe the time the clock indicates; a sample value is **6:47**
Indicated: **9:58**
